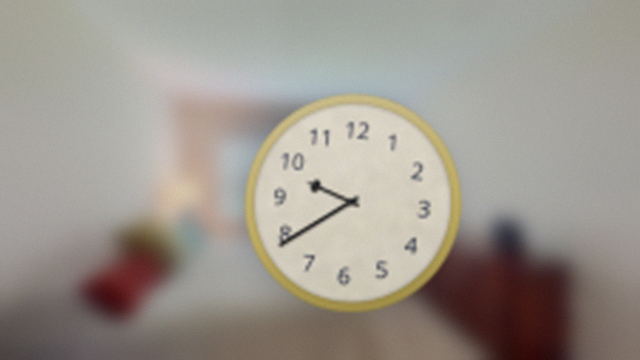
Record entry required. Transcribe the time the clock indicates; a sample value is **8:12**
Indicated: **9:39**
